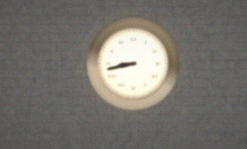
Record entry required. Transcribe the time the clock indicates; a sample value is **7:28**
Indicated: **8:43**
